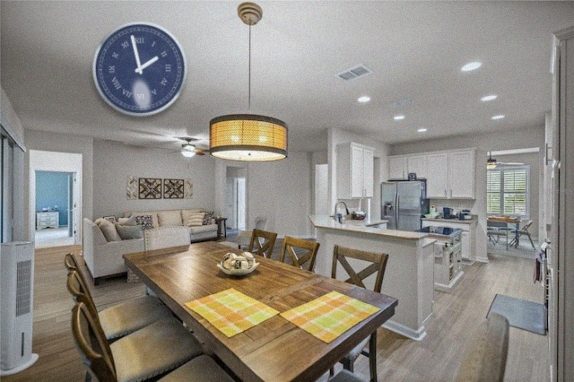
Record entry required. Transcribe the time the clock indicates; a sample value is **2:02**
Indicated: **1:58**
